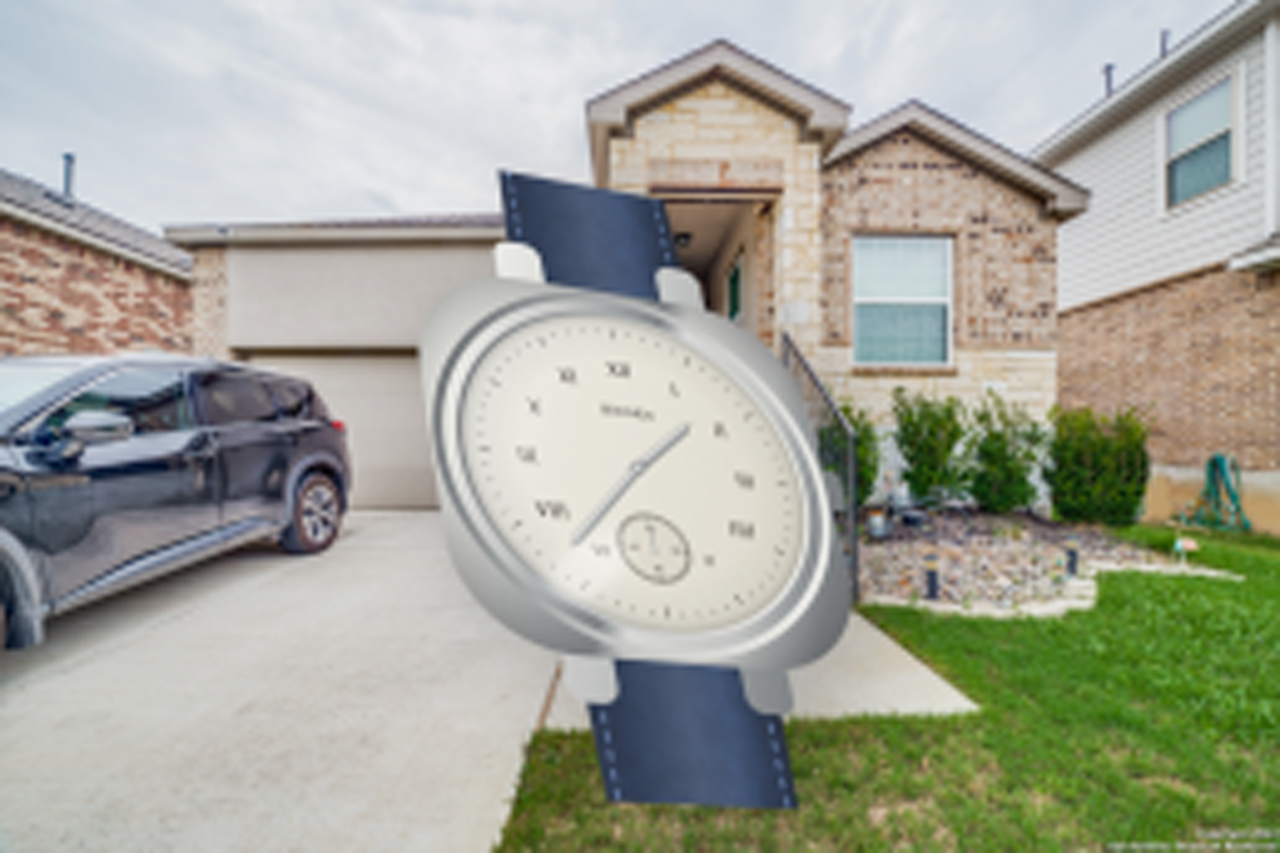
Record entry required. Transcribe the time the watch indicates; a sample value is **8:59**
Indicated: **1:37**
